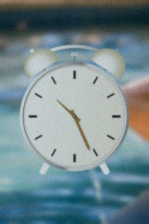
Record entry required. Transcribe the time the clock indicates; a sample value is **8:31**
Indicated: **10:26**
